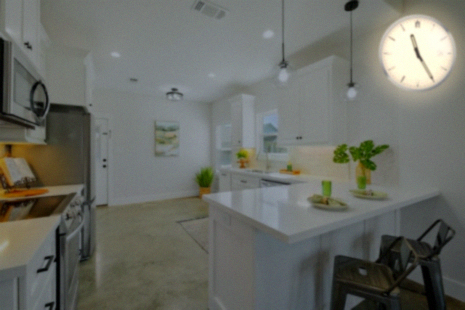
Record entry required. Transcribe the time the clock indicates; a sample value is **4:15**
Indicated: **11:25**
